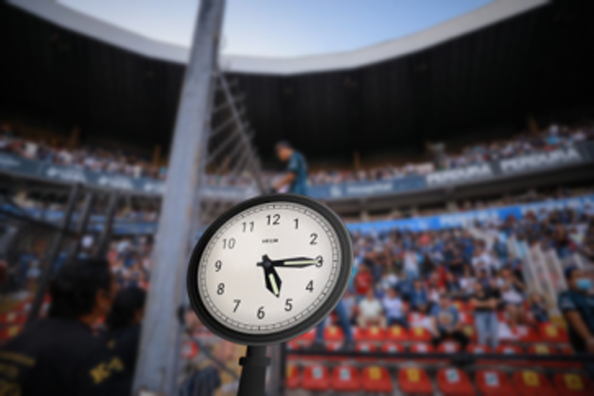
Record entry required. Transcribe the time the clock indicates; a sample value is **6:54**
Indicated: **5:15**
